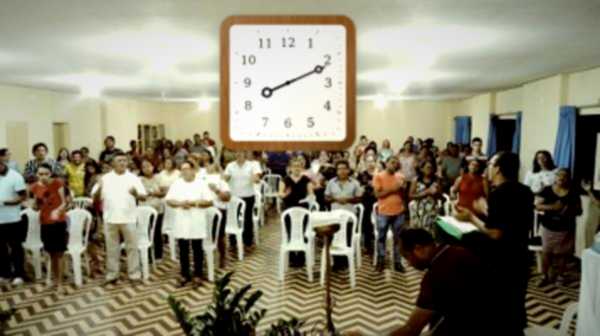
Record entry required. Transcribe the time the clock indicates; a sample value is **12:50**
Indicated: **8:11**
